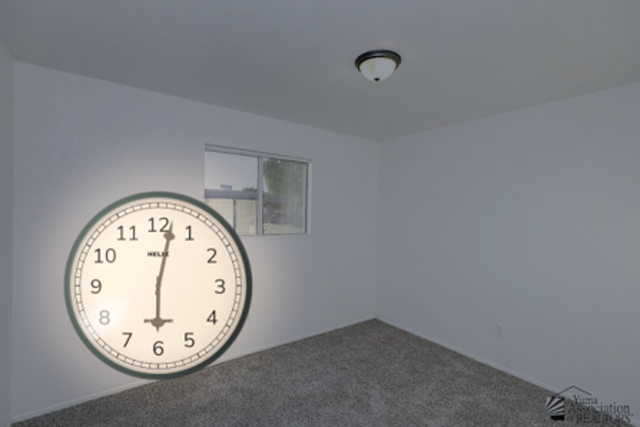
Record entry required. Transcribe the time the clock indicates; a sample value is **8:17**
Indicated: **6:02**
